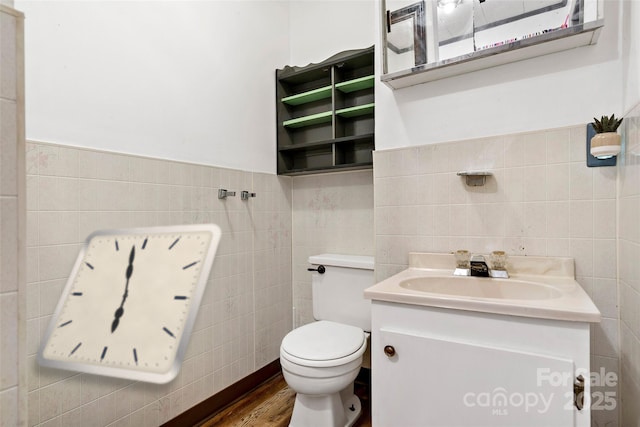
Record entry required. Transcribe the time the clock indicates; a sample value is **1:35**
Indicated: **5:58**
